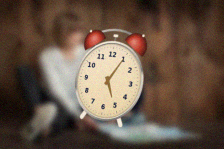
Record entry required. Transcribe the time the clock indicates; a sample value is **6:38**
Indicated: **5:05**
